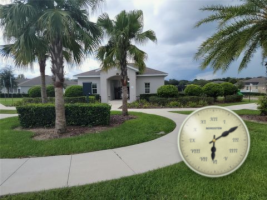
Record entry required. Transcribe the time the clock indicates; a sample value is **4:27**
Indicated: **6:10**
